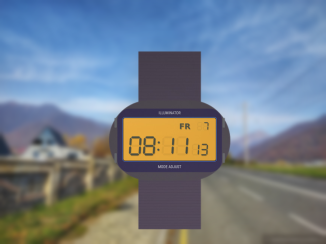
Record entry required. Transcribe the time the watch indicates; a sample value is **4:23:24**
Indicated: **8:11:13**
